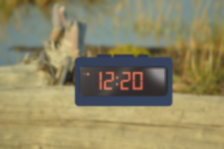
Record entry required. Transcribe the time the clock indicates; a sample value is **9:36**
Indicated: **12:20**
